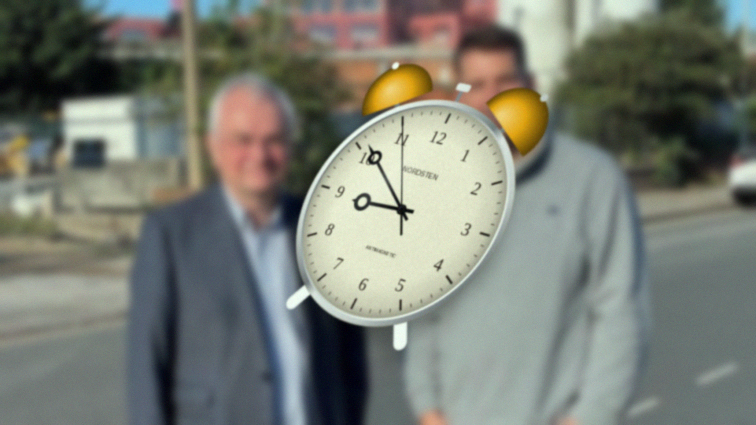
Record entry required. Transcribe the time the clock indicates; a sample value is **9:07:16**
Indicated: **8:50:55**
